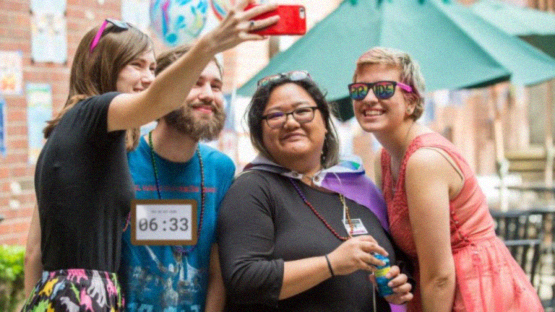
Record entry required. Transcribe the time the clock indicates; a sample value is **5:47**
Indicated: **6:33**
